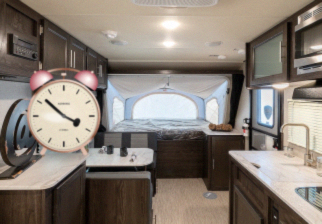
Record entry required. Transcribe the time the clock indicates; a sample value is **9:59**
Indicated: **3:52**
